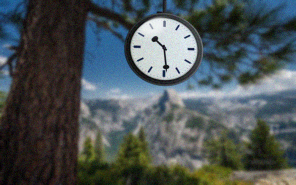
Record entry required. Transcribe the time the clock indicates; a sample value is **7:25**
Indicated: **10:29**
